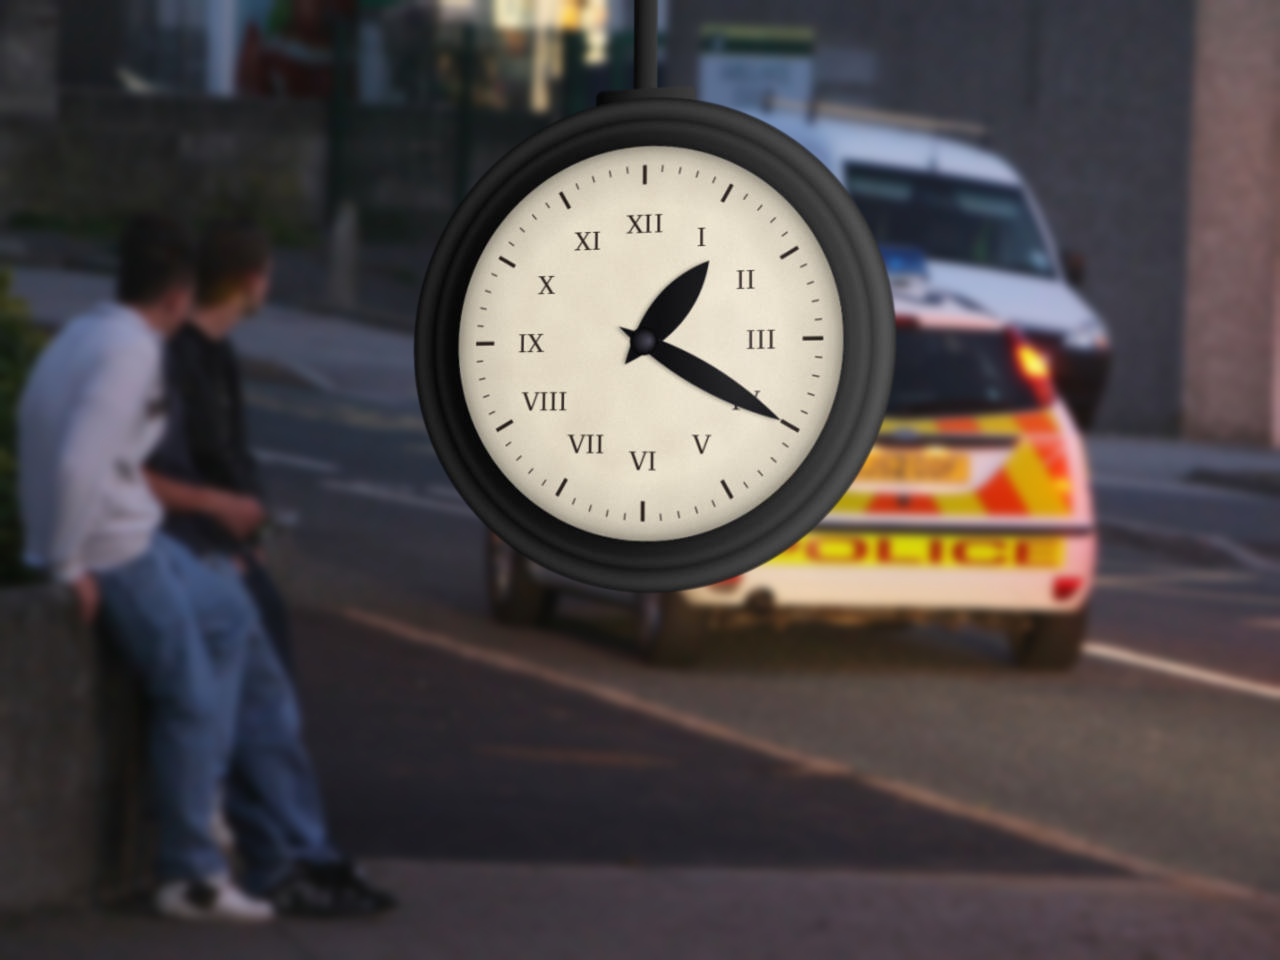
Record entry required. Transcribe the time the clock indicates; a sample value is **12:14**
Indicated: **1:20**
